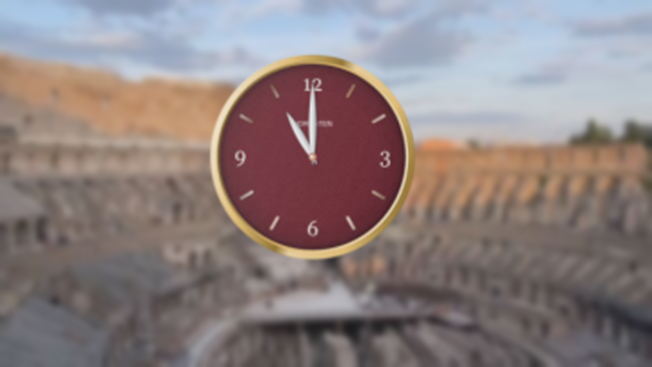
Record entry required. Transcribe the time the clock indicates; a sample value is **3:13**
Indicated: **11:00**
